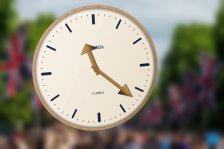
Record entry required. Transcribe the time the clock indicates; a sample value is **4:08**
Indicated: **11:22**
